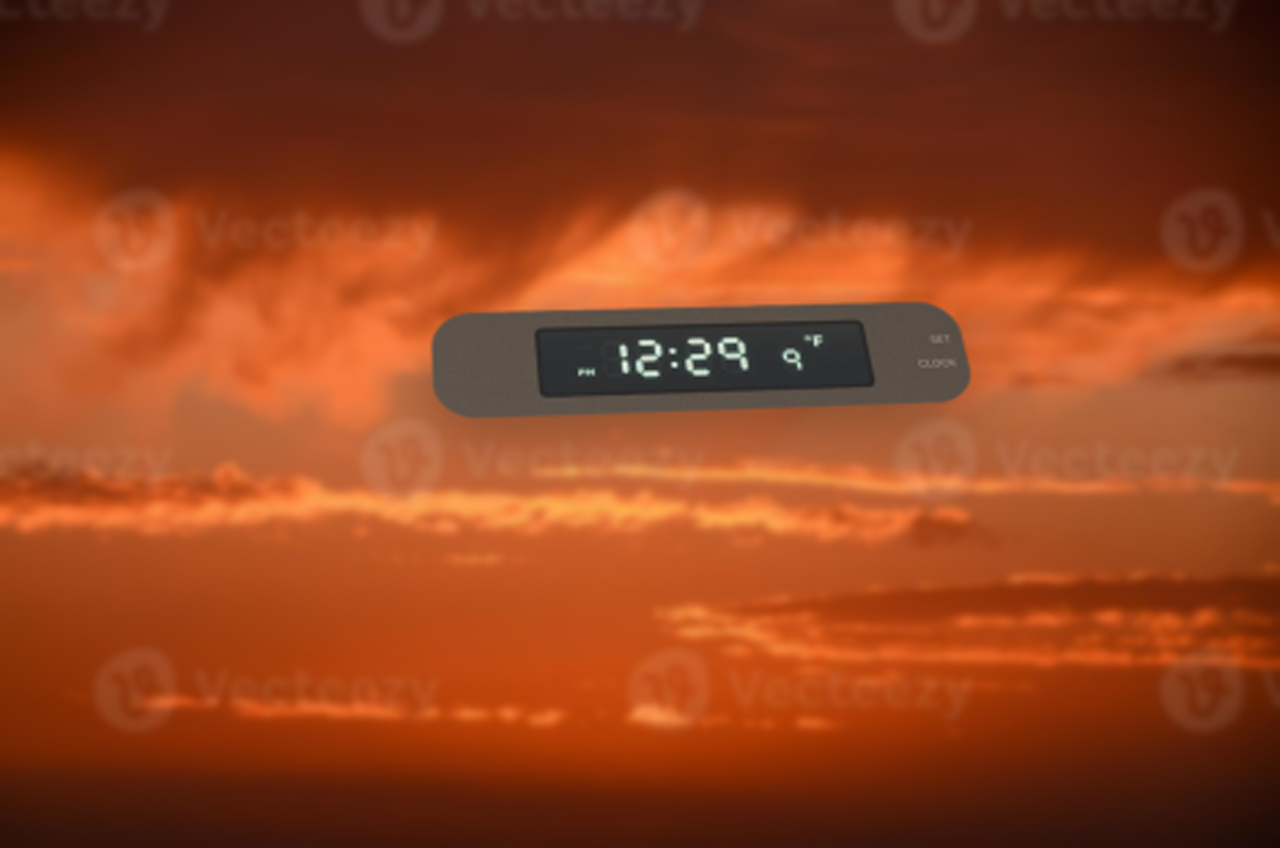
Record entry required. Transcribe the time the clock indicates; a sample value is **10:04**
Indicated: **12:29**
